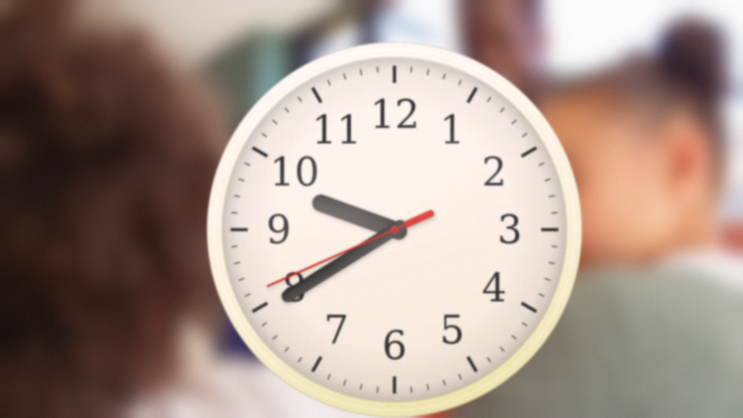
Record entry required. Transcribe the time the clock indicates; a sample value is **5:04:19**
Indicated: **9:39:41**
